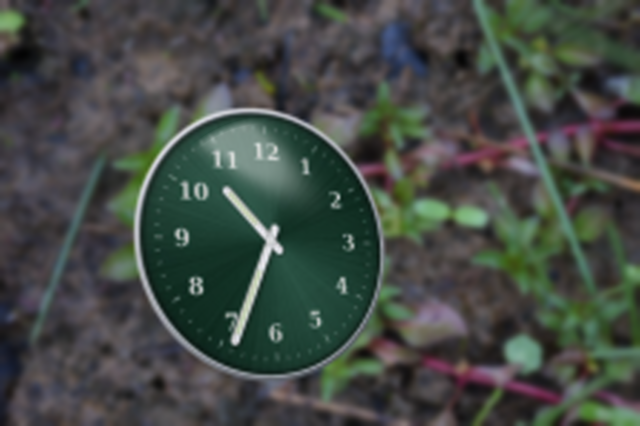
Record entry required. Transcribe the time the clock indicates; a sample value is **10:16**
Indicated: **10:34**
